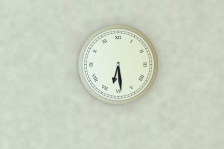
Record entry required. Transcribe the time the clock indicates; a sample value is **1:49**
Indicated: **6:29**
